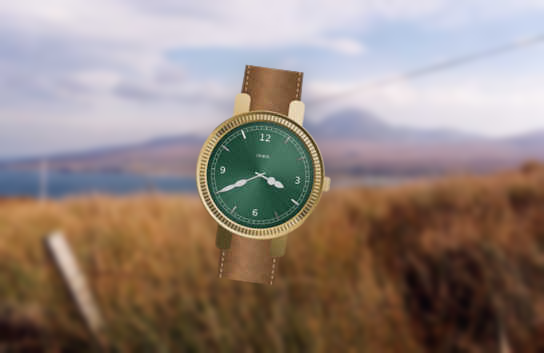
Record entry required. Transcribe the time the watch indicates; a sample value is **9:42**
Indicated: **3:40**
